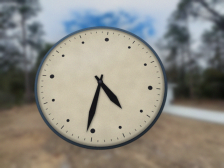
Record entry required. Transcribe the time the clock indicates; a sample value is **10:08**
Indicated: **4:31**
